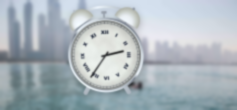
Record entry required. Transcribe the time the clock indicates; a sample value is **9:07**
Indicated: **2:36**
